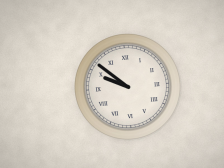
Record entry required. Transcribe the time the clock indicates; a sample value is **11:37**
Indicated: **9:52**
